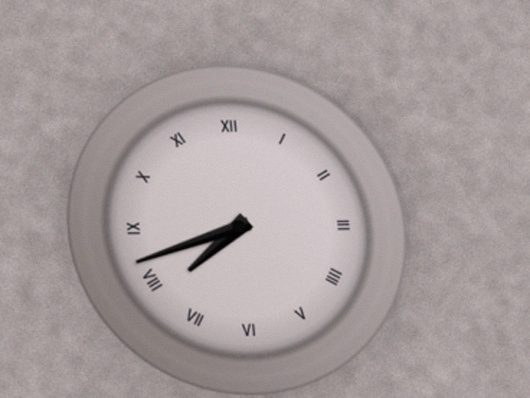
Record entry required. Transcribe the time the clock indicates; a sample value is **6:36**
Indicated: **7:42**
